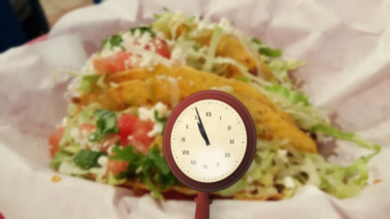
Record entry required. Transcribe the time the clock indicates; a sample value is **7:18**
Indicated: **10:56**
